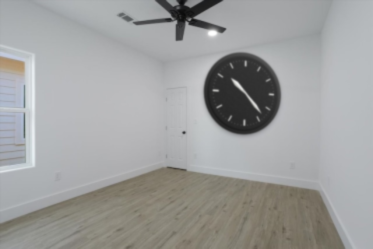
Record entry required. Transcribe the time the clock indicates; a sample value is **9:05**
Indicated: **10:23**
